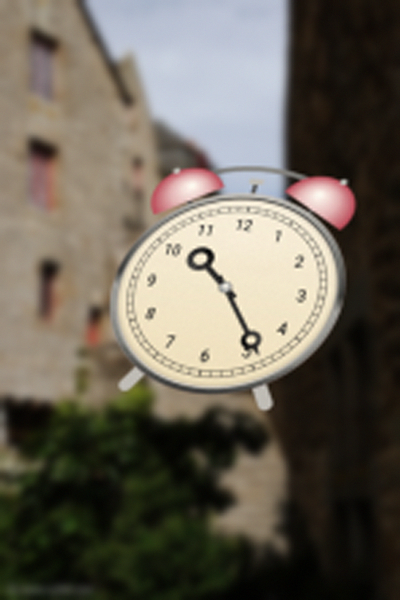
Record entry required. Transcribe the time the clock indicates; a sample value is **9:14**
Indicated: **10:24**
